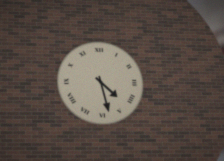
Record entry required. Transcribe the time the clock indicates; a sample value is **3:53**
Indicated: **4:28**
